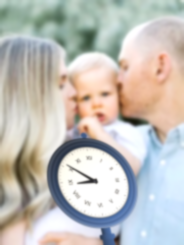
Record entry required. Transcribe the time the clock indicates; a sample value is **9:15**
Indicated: **8:51**
